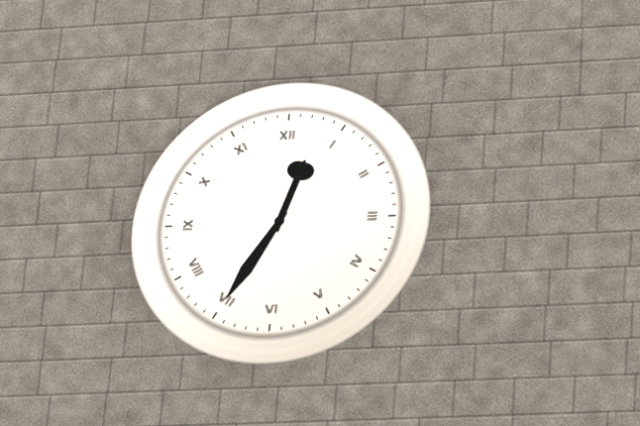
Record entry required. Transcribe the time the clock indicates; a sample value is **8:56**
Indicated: **12:35**
